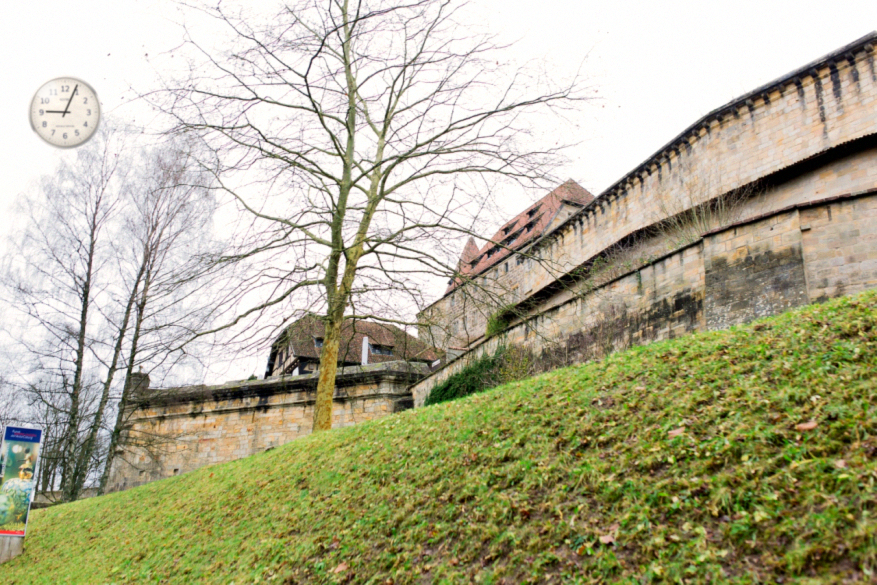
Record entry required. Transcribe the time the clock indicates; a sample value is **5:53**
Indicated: **9:04**
